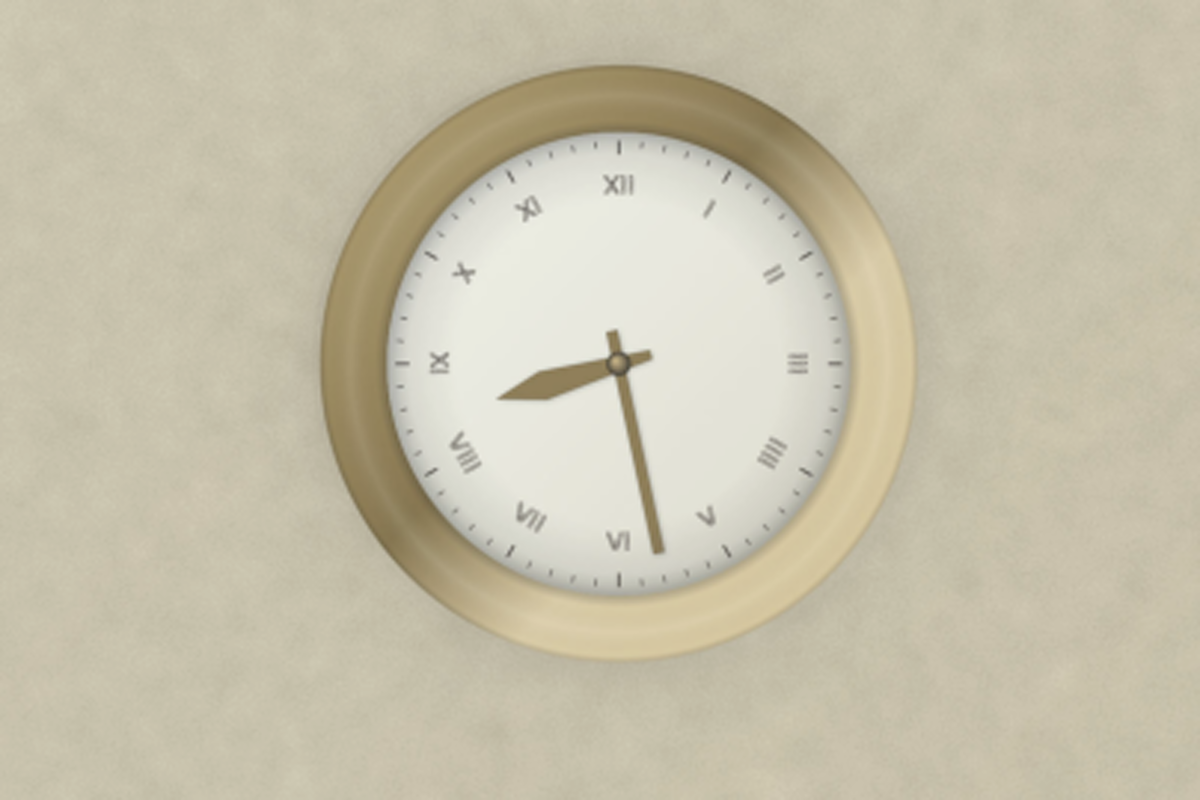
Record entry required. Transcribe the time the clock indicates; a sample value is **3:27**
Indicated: **8:28**
